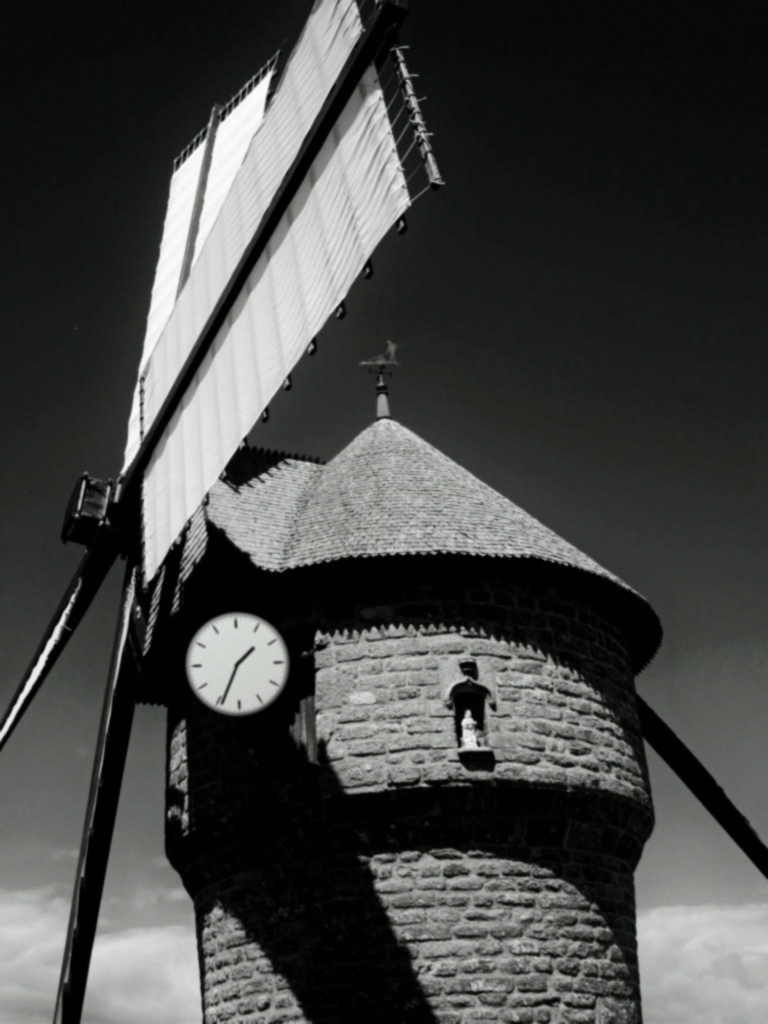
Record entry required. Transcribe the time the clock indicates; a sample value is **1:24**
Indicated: **1:34**
